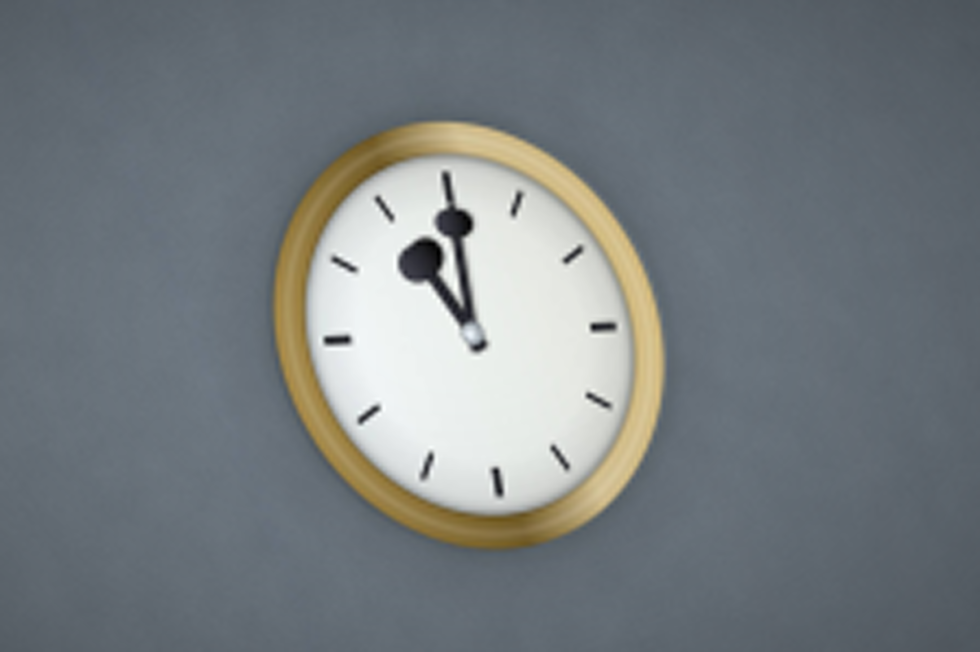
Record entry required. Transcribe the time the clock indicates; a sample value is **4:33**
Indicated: **11:00**
